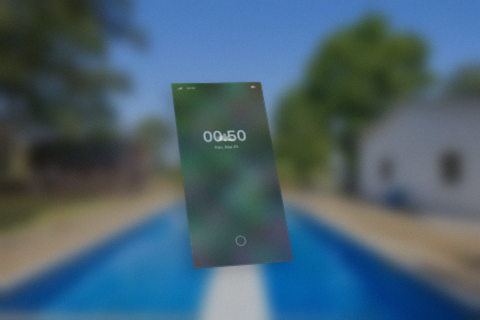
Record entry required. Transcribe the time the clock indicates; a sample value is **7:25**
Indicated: **0:50**
